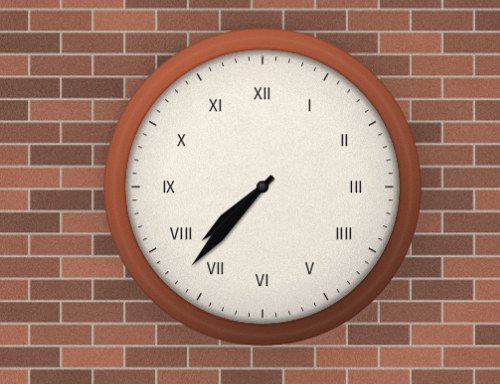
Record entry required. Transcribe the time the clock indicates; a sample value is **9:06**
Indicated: **7:37**
